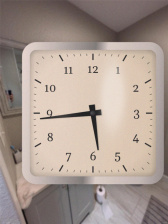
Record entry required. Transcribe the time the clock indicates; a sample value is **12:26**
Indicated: **5:44**
